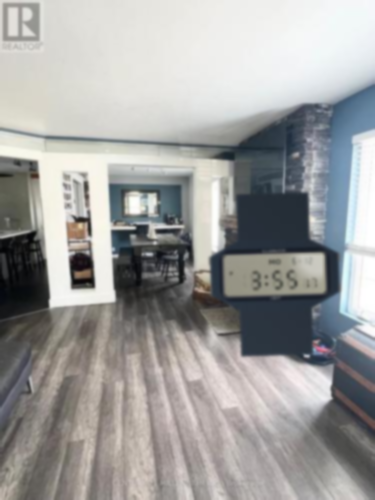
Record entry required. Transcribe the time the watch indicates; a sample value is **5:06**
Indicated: **3:55**
